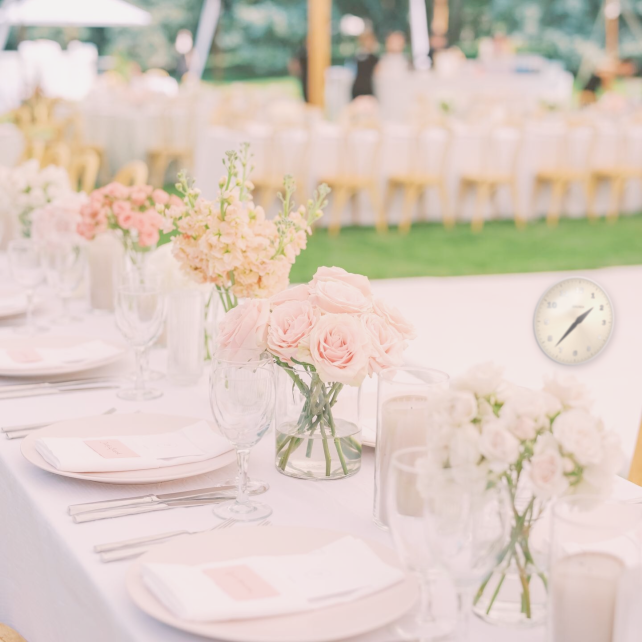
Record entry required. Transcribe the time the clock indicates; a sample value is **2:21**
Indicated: **1:37**
